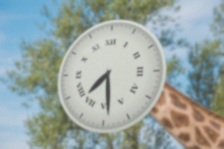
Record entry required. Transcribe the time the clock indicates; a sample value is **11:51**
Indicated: **7:29**
